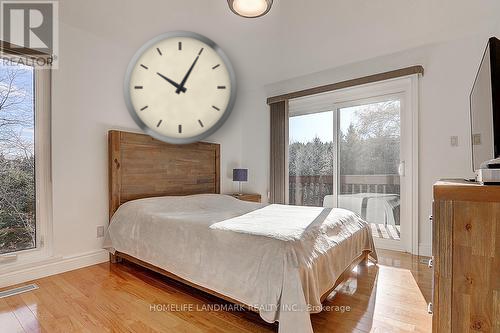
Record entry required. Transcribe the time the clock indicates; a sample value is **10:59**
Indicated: **10:05**
